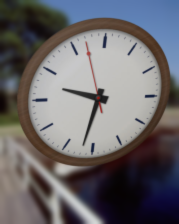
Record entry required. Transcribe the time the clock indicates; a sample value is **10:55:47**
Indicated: **9:31:57**
